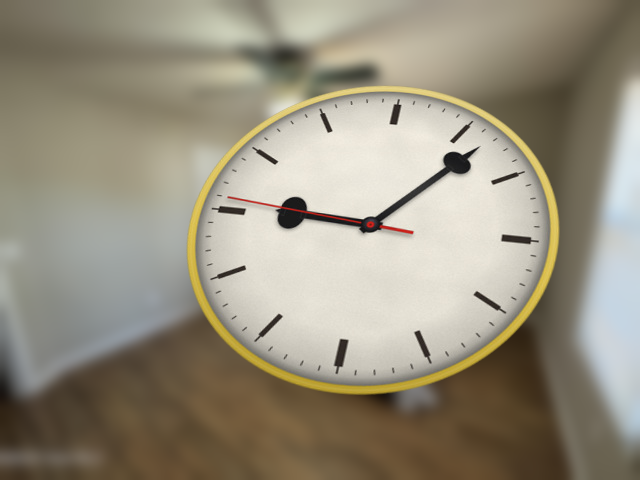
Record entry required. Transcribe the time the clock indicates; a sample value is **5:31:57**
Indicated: **9:06:46**
